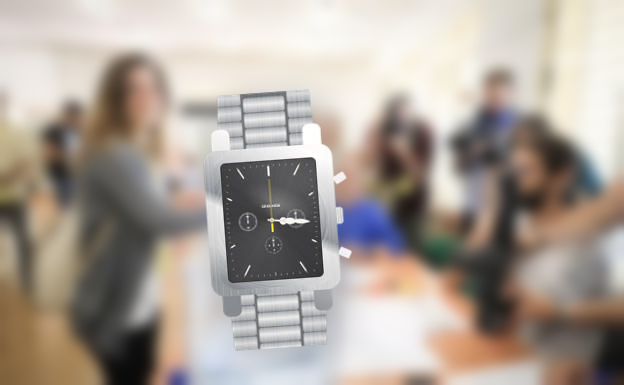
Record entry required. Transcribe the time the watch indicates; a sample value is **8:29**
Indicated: **3:16**
